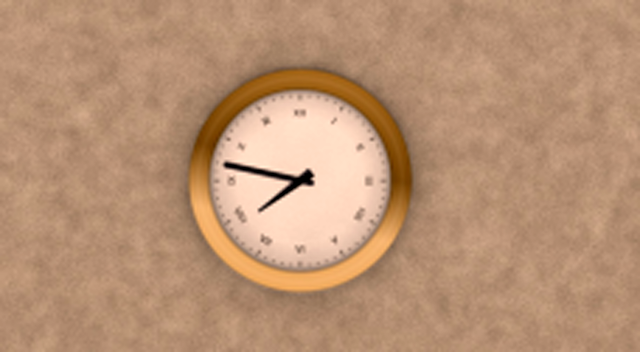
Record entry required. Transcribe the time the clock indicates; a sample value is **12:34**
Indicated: **7:47**
